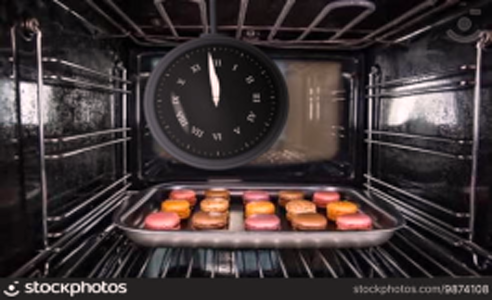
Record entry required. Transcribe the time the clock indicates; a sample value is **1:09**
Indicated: **11:59**
